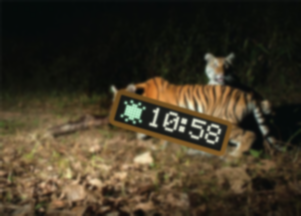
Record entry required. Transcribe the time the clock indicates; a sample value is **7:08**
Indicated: **10:58**
